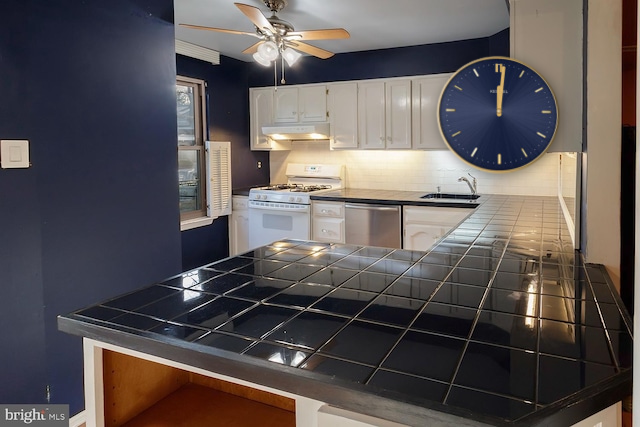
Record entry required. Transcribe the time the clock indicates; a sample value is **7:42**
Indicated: **12:01**
